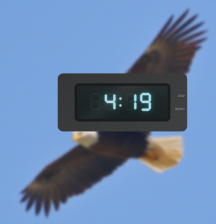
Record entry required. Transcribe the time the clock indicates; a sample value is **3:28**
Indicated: **4:19**
